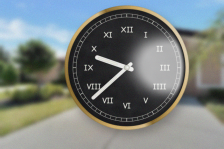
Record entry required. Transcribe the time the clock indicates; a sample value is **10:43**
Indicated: **9:38**
